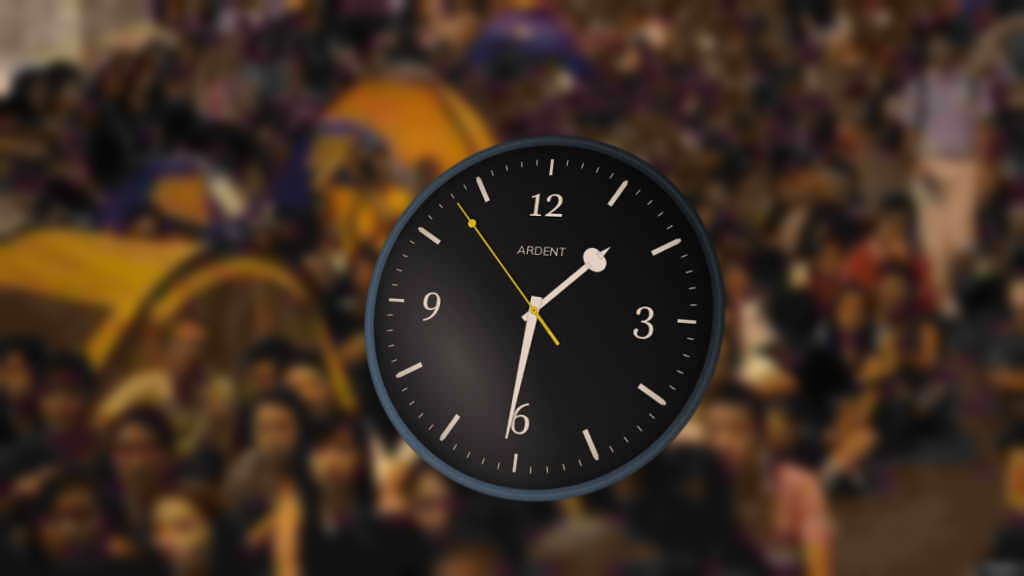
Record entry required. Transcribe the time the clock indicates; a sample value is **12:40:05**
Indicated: **1:30:53**
